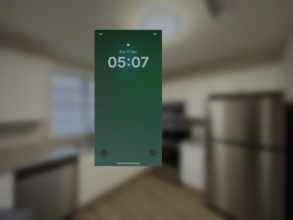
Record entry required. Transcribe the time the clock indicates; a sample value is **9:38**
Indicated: **5:07**
